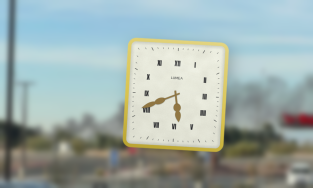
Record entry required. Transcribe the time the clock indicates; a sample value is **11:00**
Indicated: **5:41**
